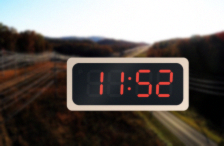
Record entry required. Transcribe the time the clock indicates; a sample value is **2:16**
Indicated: **11:52**
